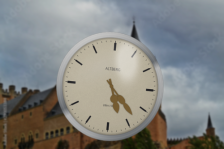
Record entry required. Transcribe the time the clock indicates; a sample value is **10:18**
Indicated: **5:23**
